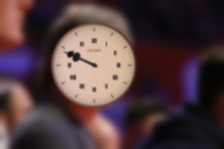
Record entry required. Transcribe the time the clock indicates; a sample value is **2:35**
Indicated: **9:49**
